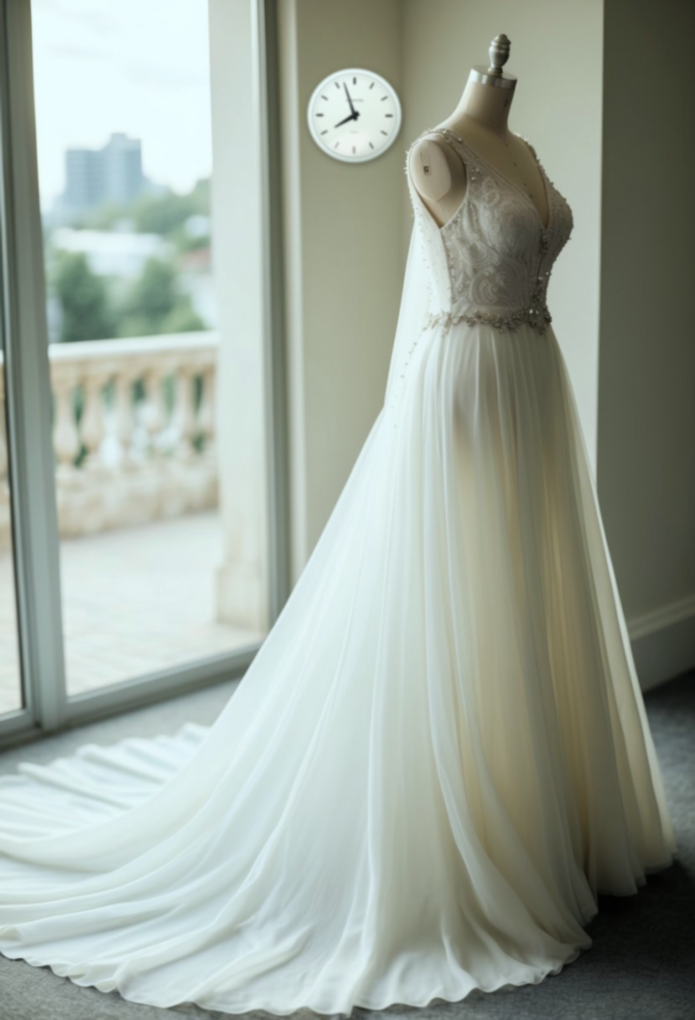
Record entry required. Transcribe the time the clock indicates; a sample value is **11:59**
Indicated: **7:57**
